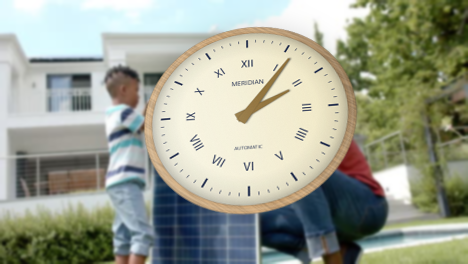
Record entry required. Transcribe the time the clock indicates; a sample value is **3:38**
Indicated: **2:06**
